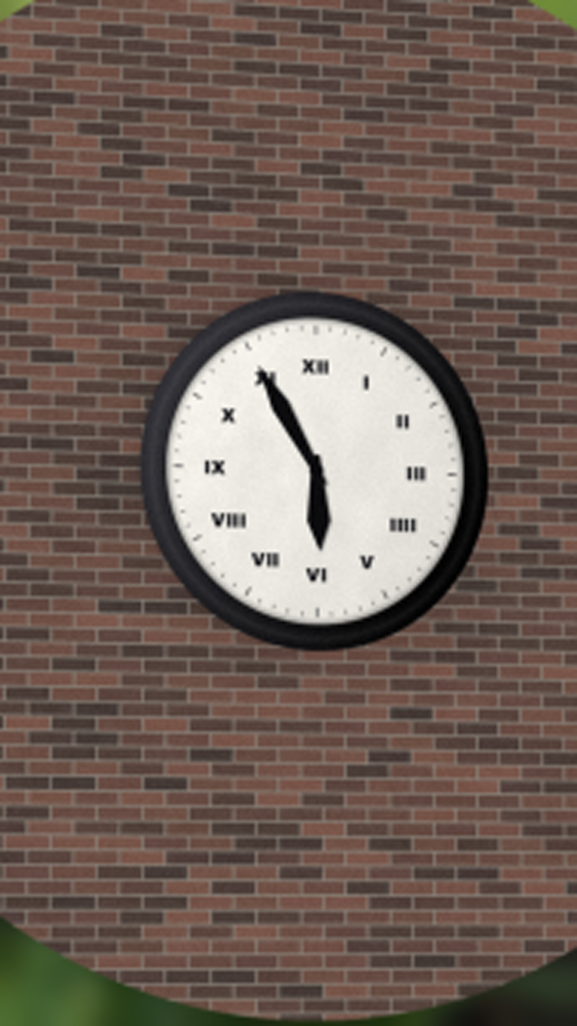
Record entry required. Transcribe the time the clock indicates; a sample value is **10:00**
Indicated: **5:55**
